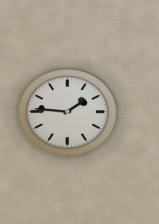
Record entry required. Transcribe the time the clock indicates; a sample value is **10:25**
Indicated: **1:46**
